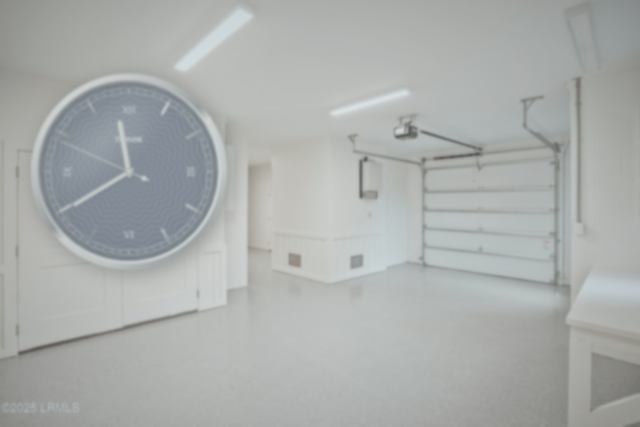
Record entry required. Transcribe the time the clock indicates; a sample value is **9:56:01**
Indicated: **11:39:49**
